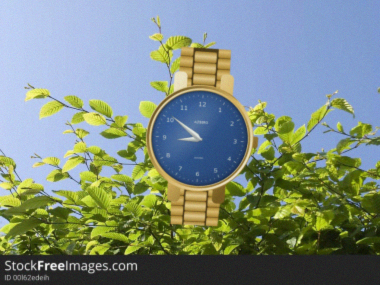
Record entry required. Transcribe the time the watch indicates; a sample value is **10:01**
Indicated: **8:51**
